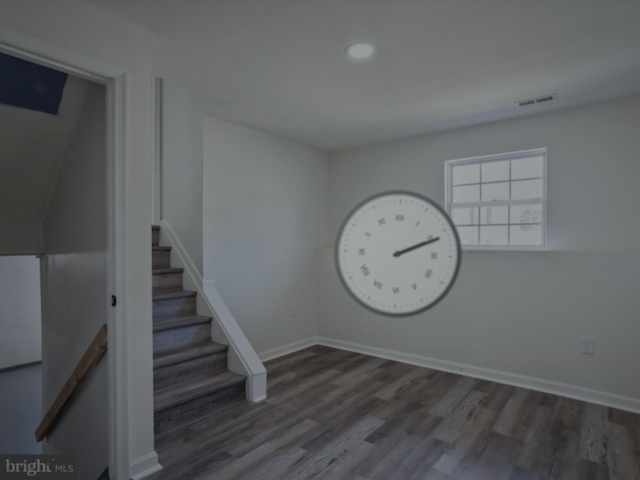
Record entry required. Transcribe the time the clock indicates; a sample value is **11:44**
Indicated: **2:11**
